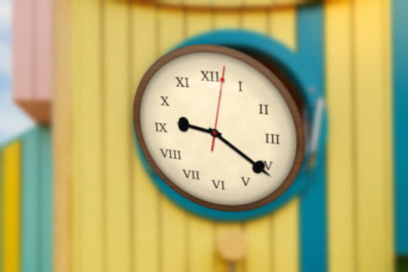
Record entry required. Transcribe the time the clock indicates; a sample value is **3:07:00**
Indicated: **9:21:02**
